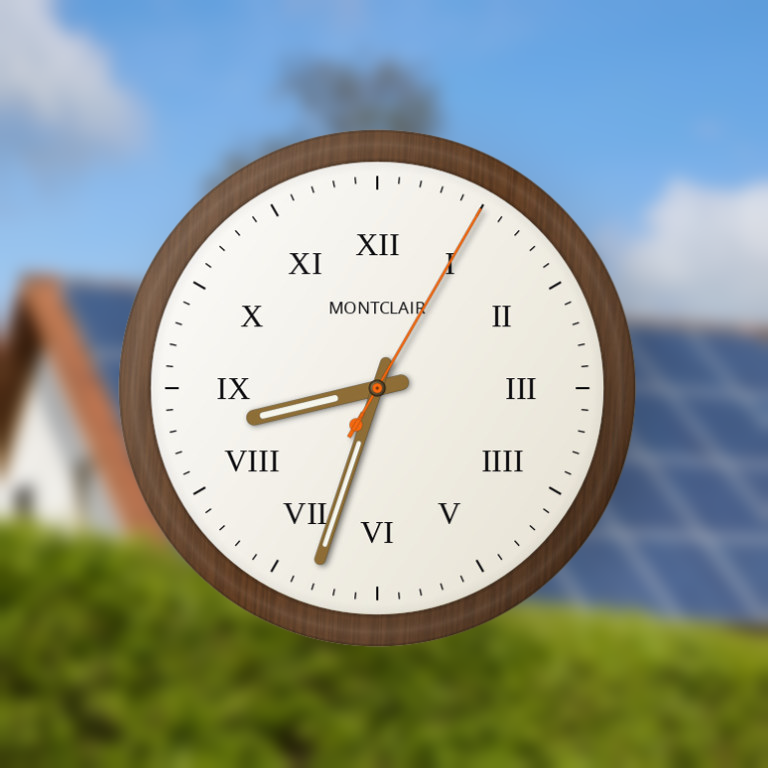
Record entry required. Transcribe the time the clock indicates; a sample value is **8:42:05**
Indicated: **8:33:05**
